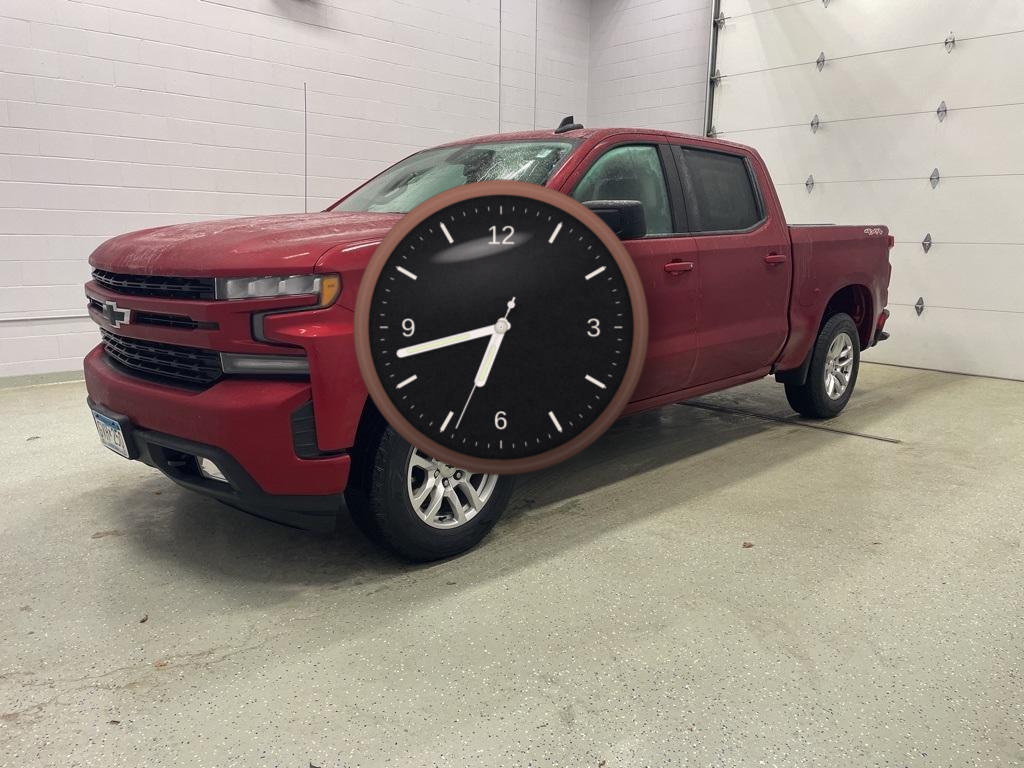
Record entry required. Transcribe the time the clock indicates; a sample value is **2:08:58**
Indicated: **6:42:34**
